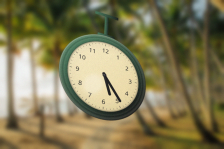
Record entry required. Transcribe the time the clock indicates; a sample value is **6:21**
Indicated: **5:24**
